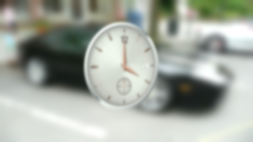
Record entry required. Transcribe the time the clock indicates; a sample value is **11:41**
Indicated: **4:00**
